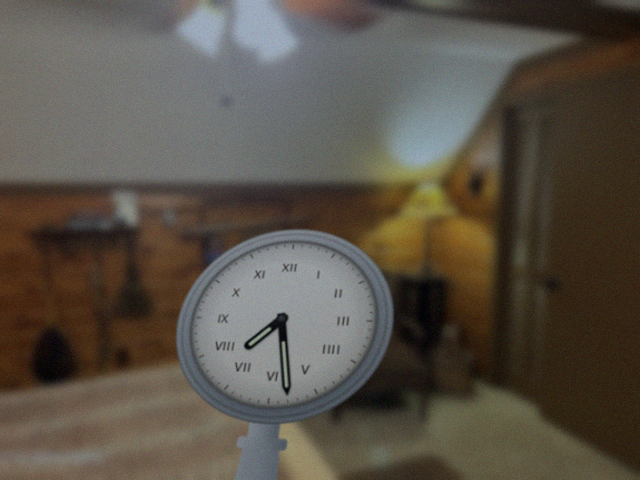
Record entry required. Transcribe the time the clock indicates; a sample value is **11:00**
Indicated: **7:28**
